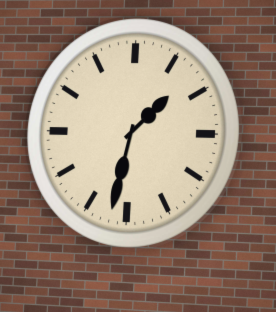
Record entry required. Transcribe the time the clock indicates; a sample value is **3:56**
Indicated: **1:32**
